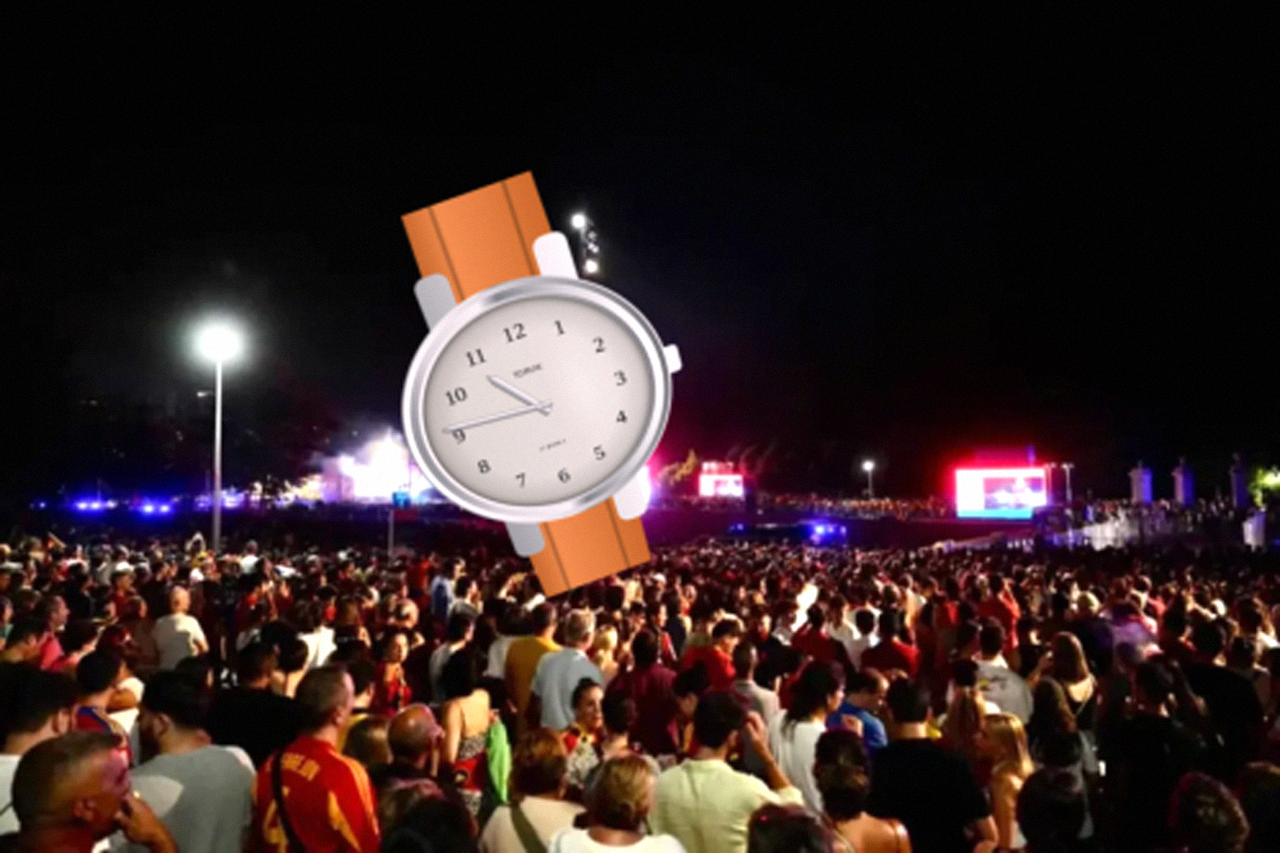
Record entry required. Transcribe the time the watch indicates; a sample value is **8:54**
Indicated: **10:46**
